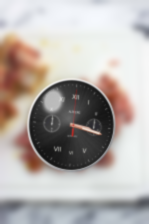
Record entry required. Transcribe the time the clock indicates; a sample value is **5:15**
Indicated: **3:17**
